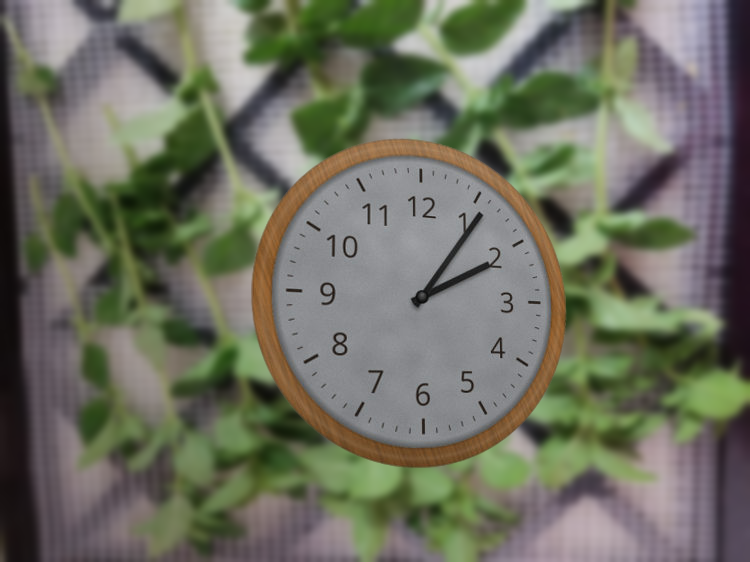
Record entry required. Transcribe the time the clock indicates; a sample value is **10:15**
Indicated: **2:06**
